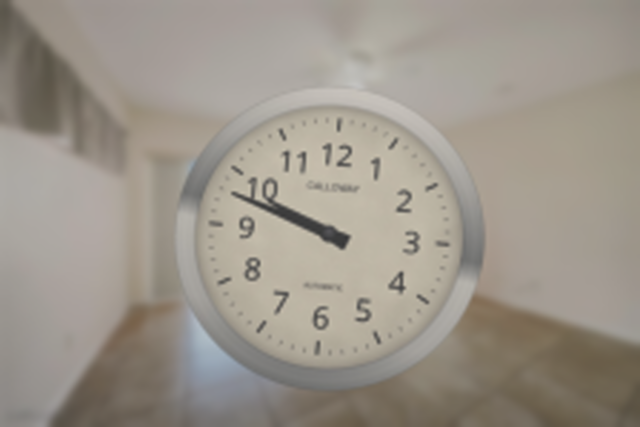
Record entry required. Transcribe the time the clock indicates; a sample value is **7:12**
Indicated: **9:48**
